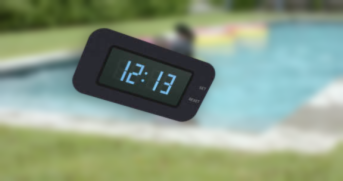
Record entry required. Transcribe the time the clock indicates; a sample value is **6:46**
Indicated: **12:13**
